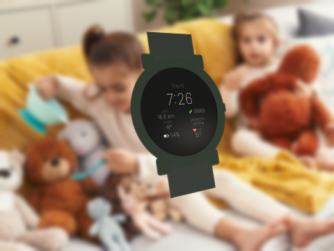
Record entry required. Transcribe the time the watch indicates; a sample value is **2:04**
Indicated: **7:26**
